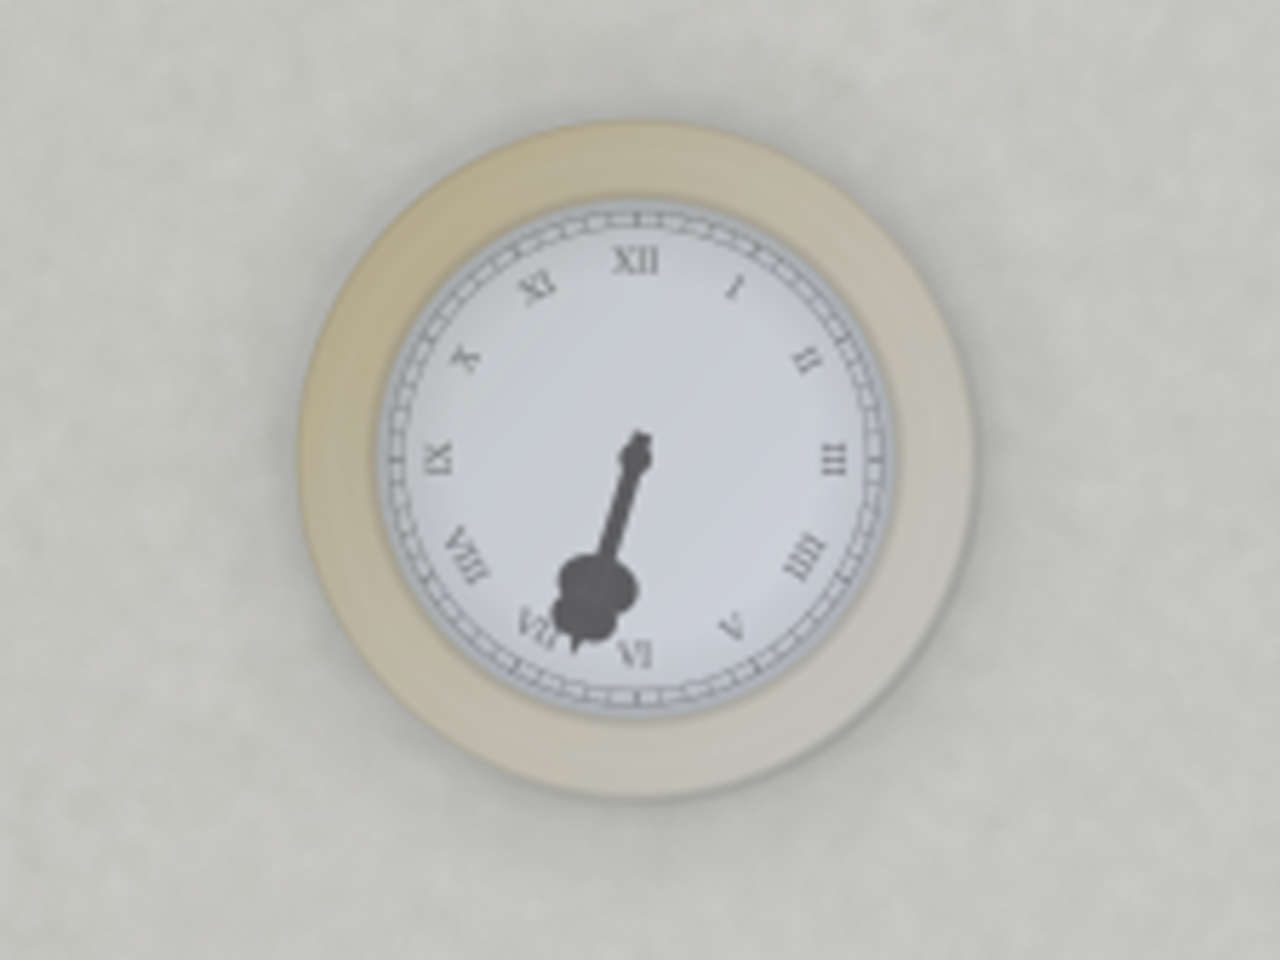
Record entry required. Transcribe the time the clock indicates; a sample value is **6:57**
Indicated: **6:33**
